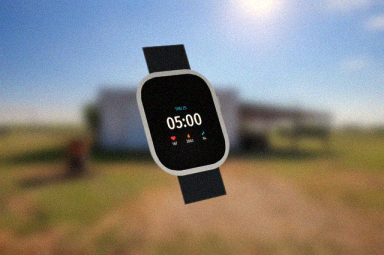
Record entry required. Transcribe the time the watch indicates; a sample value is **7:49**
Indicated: **5:00**
